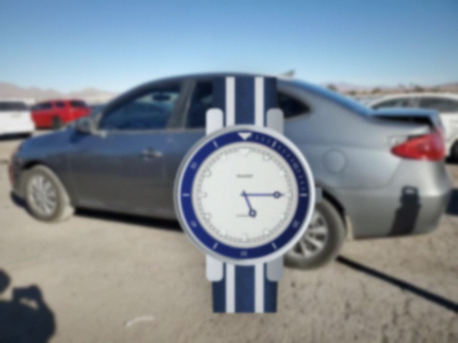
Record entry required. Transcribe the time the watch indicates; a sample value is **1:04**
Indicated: **5:15**
